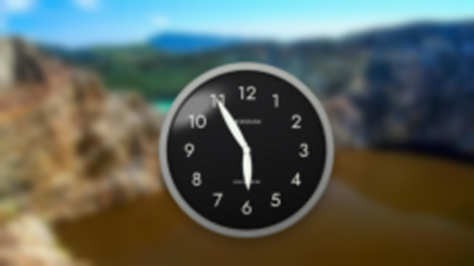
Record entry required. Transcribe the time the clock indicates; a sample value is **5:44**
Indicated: **5:55**
